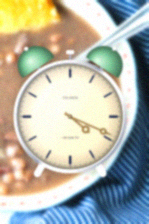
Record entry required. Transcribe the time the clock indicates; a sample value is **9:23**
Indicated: **4:19**
